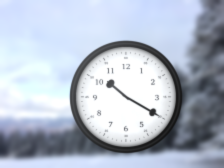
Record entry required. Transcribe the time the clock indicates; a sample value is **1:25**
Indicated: **10:20**
